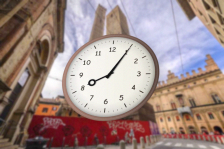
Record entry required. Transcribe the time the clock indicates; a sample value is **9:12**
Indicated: **8:05**
